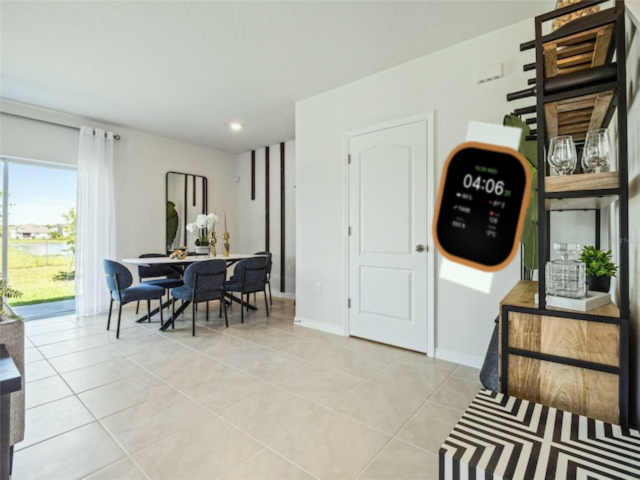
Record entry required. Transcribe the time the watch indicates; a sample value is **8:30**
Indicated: **4:06**
